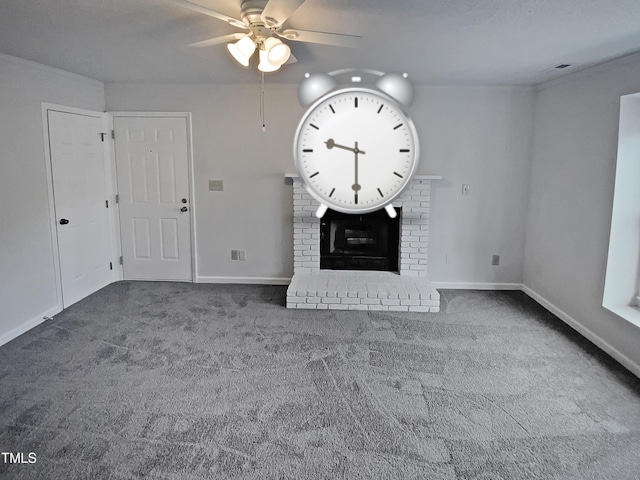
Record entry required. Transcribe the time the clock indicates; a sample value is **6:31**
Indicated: **9:30**
